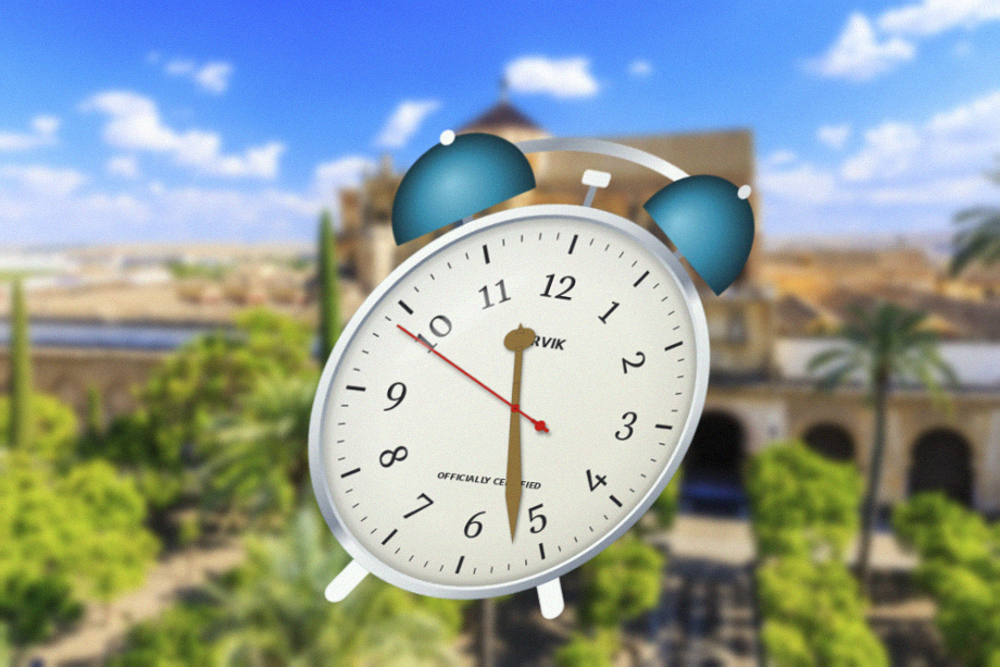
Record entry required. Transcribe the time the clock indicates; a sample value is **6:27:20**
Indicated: **11:26:49**
